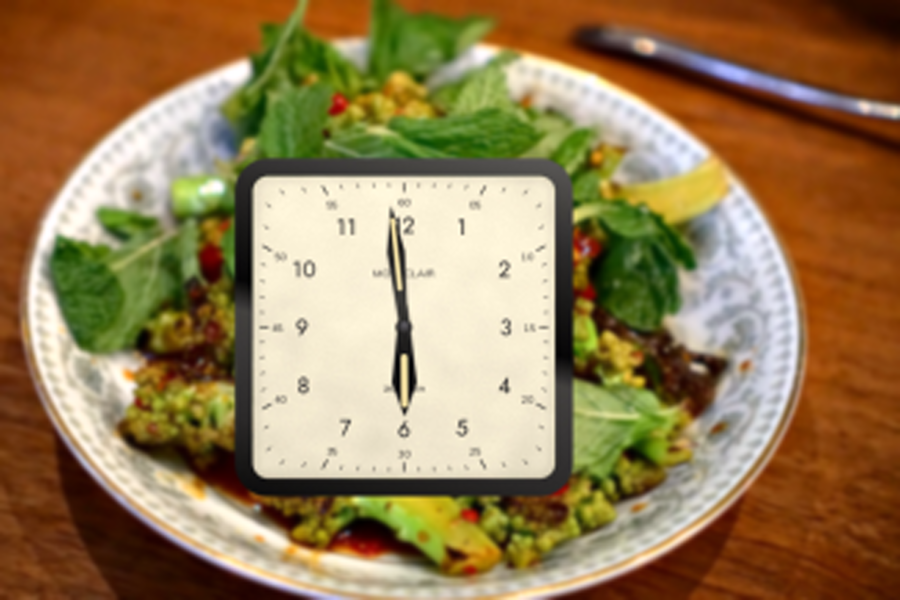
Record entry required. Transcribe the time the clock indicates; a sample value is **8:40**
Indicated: **5:59**
